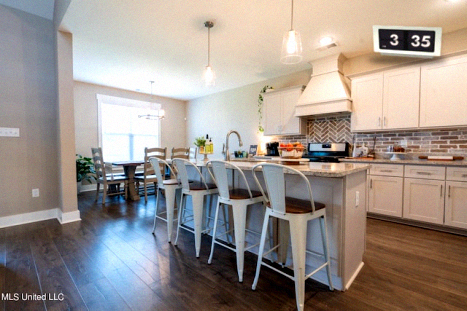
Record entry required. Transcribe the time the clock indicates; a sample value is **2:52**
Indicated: **3:35**
